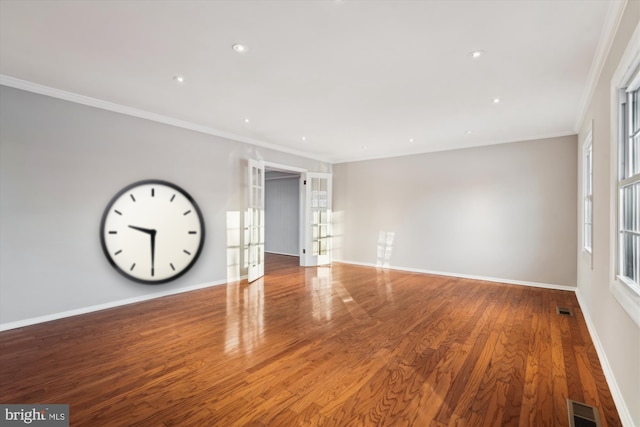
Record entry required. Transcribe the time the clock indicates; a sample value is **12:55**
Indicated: **9:30**
